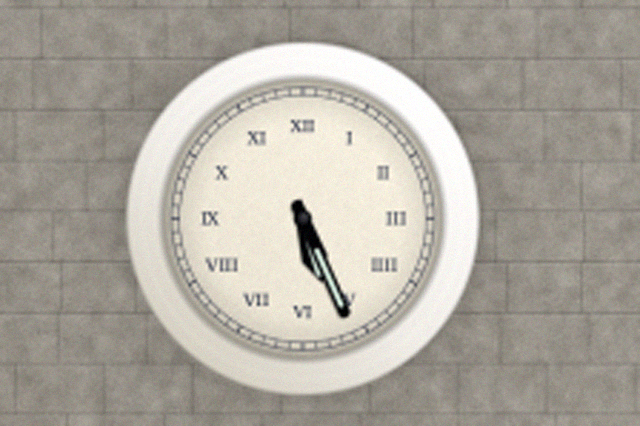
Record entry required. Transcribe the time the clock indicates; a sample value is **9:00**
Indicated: **5:26**
